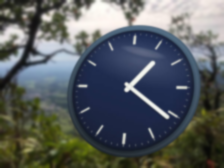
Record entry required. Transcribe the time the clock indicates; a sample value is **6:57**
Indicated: **1:21**
